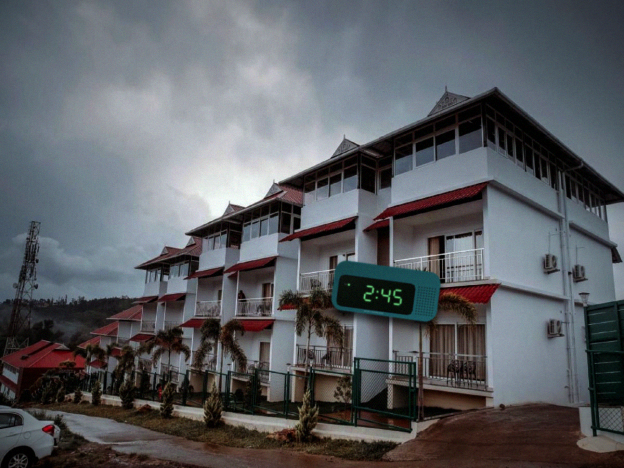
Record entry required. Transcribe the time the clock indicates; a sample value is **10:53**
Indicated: **2:45**
